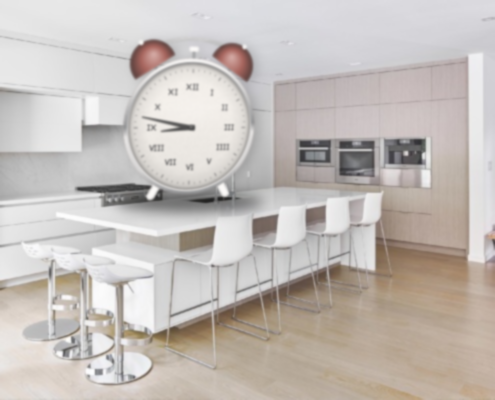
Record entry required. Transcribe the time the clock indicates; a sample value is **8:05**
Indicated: **8:47**
